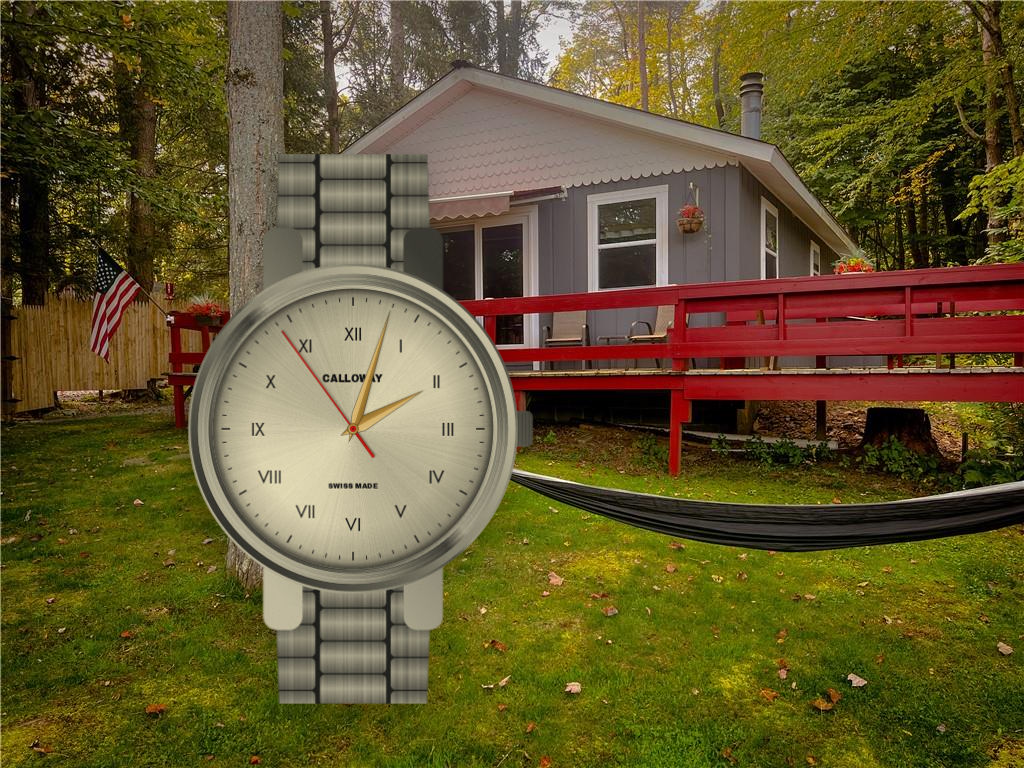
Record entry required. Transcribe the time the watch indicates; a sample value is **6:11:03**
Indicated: **2:02:54**
